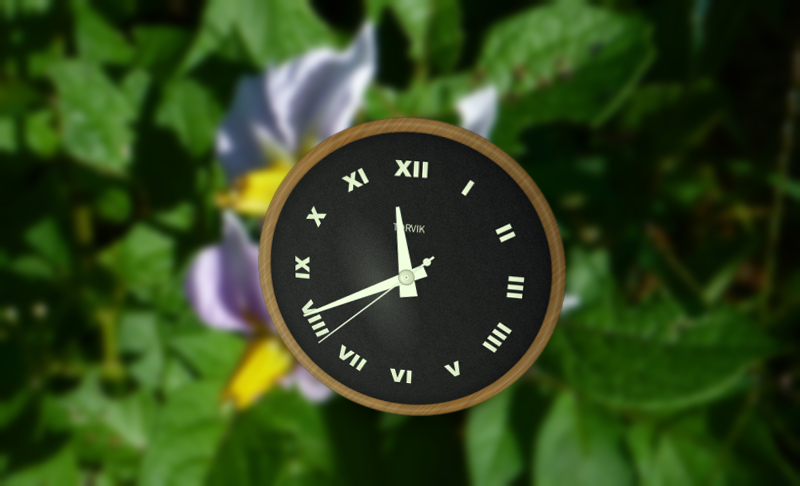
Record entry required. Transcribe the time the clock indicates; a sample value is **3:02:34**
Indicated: **11:40:38**
